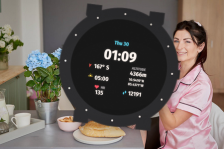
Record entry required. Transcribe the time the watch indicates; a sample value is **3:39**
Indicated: **1:09**
